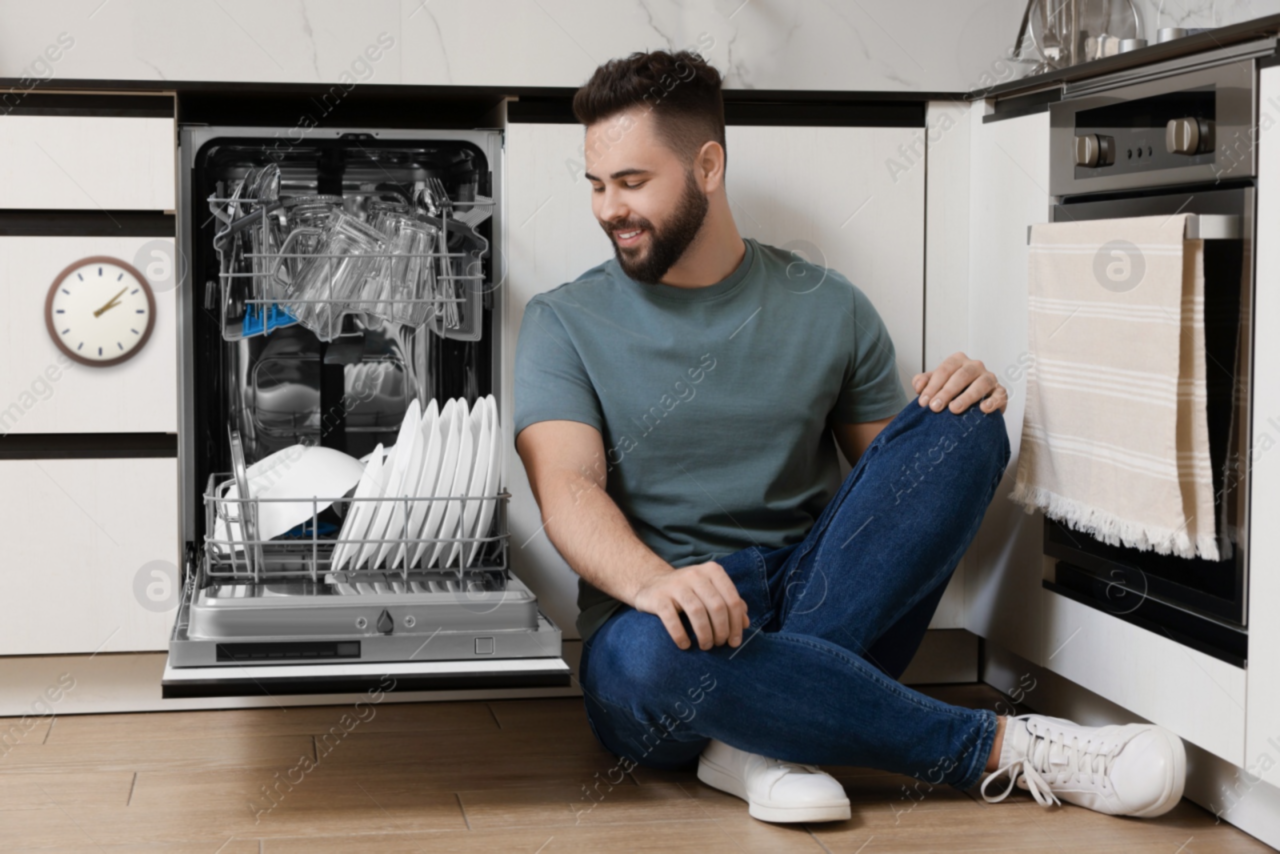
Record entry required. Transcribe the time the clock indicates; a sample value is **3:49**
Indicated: **2:08**
